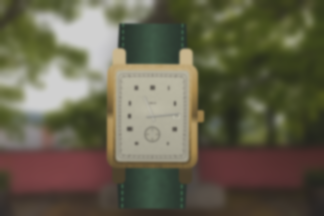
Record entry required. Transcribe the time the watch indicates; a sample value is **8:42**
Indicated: **11:14**
